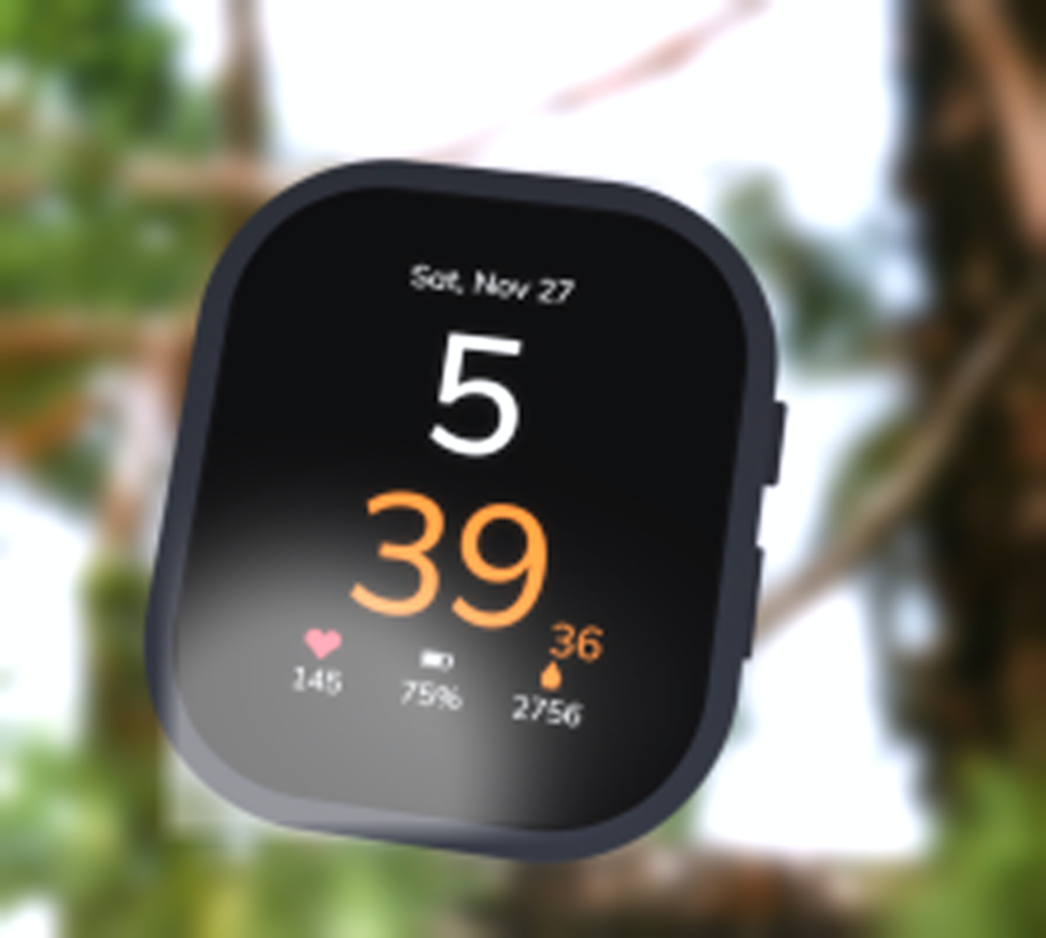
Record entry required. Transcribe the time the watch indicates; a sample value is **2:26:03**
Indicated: **5:39:36**
